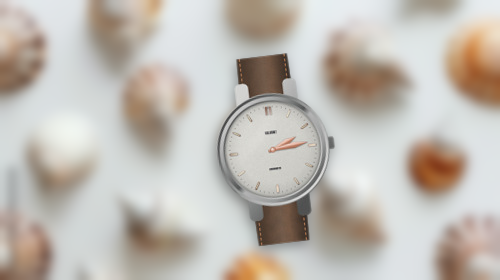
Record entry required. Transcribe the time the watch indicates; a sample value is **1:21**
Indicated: **2:14**
